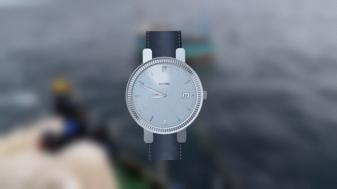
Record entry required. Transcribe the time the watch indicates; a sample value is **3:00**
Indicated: **8:49**
